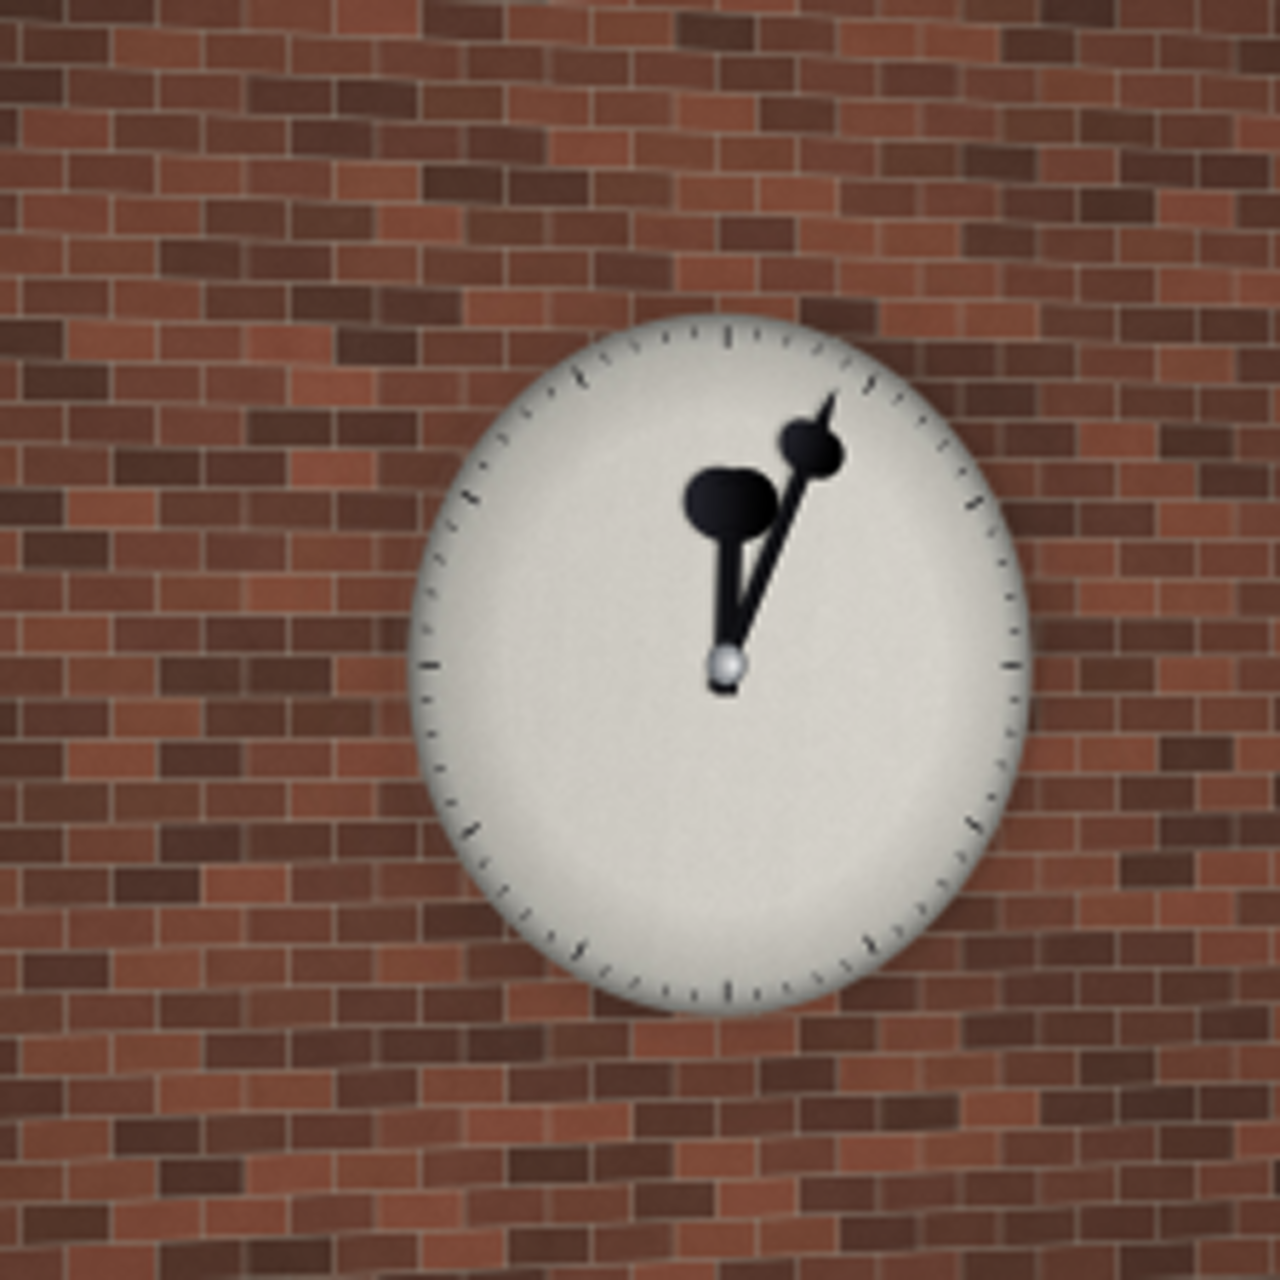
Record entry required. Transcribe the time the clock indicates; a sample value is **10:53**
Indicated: **12:04**
